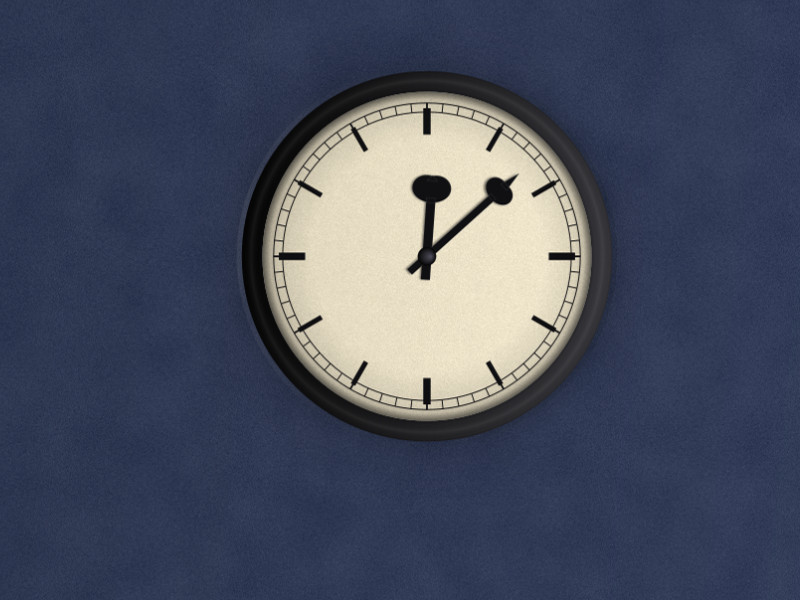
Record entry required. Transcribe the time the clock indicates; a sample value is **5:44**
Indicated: **12:08**
